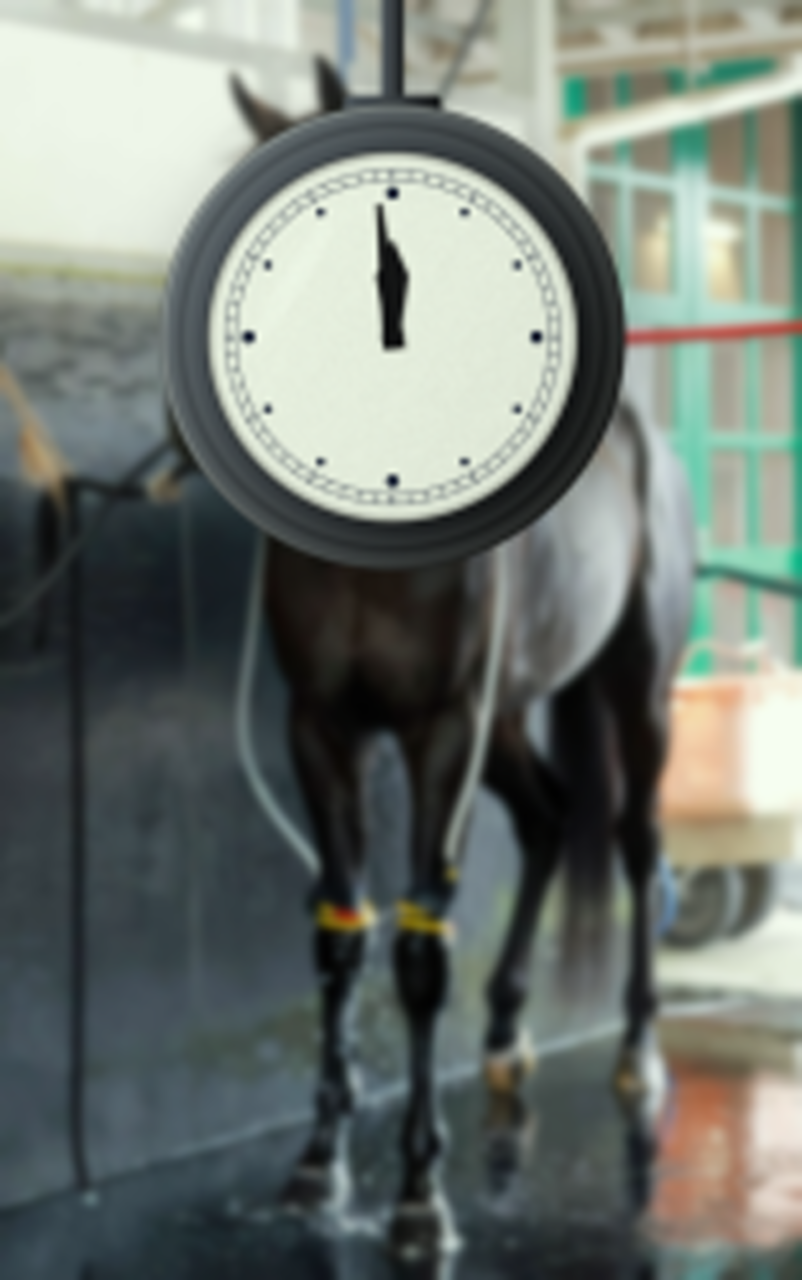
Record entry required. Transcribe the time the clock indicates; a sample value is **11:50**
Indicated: **11:59**
